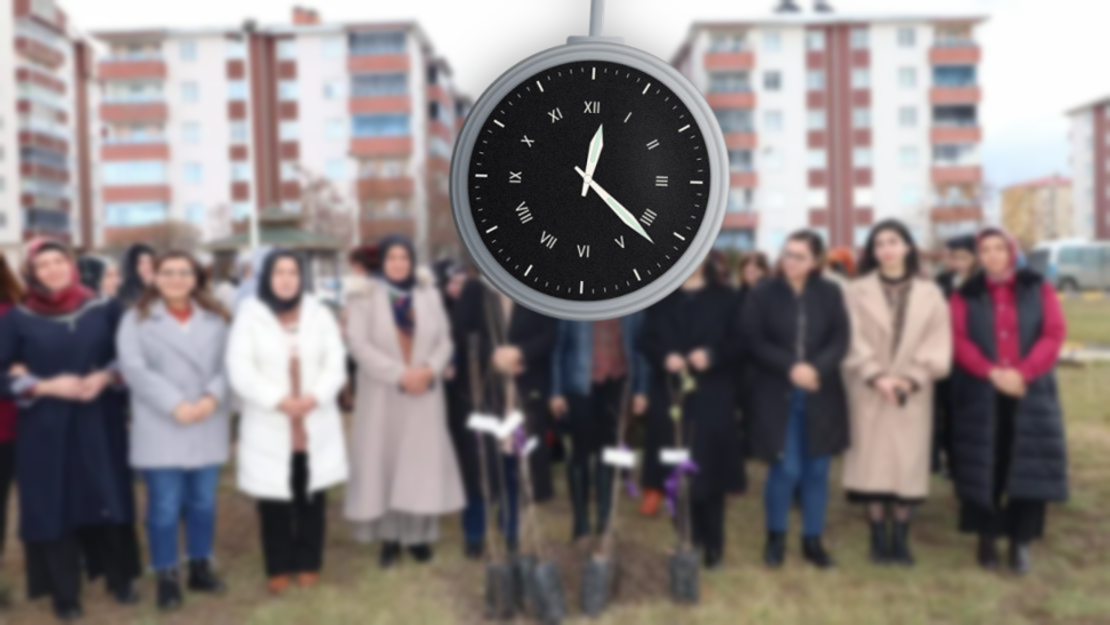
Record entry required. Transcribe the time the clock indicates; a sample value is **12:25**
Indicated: **12:22**
